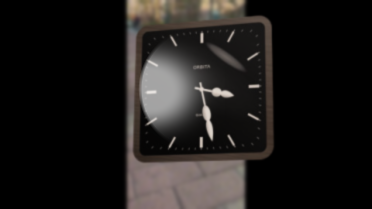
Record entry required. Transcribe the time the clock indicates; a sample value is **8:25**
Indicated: **3:28**
